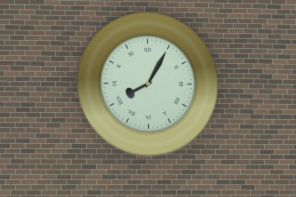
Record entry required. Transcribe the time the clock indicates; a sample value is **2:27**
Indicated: **8:05**
